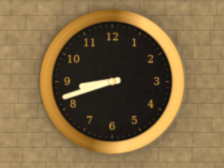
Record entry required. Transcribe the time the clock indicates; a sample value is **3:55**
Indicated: **8:42**
